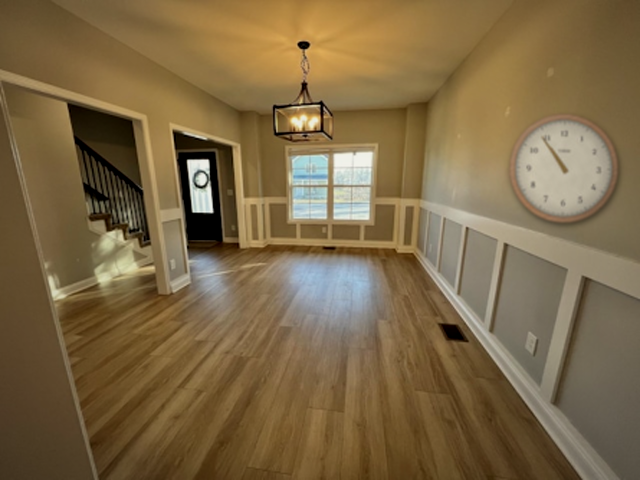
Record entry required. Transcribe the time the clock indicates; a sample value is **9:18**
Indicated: **10:54**
